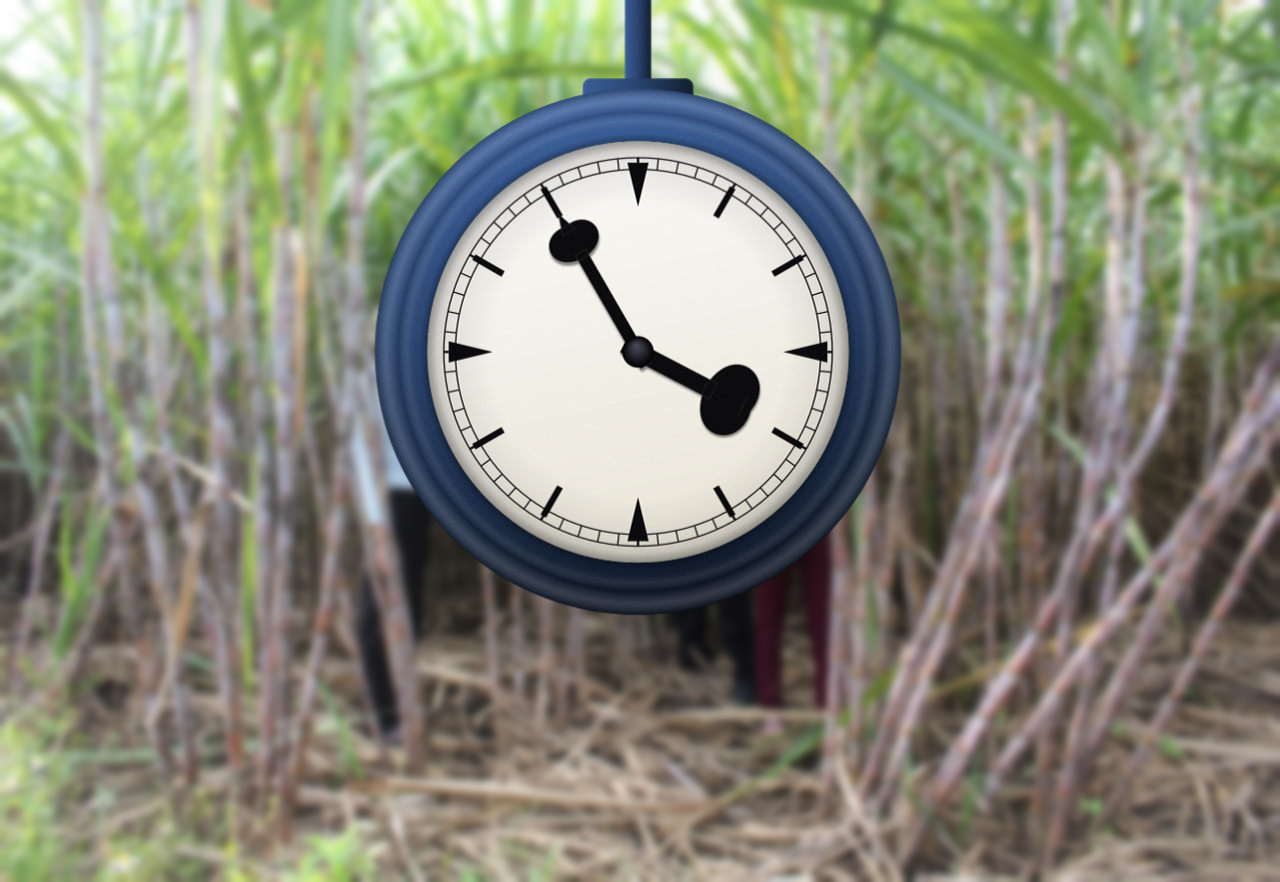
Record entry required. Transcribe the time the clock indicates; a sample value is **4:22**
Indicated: **3:55**
